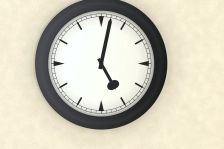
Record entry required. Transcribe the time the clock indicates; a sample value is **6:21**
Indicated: **5:02**
